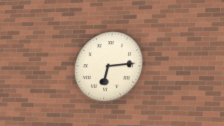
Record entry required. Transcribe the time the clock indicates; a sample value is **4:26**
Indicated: **6:14**
